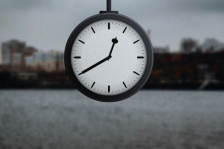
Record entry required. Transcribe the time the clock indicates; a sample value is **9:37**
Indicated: **12:40**
